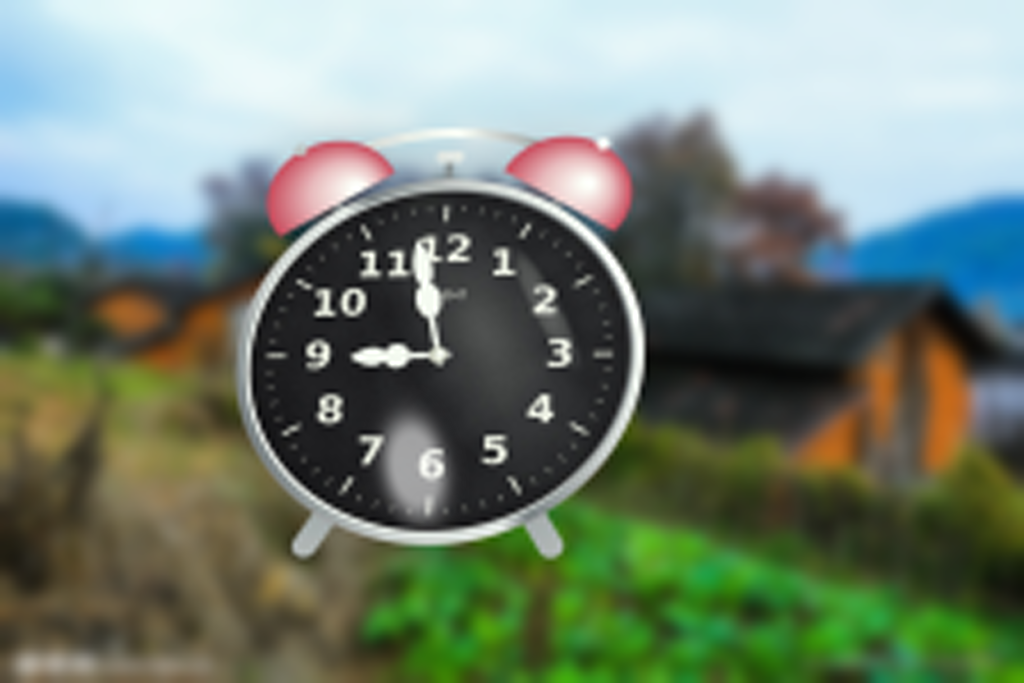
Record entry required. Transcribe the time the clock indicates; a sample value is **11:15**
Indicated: **8:58**
